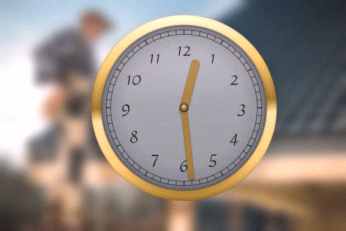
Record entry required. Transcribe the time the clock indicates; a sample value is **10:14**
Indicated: **12:29**
